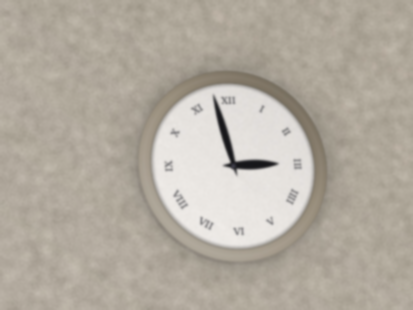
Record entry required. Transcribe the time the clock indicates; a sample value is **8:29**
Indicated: **2:58**
